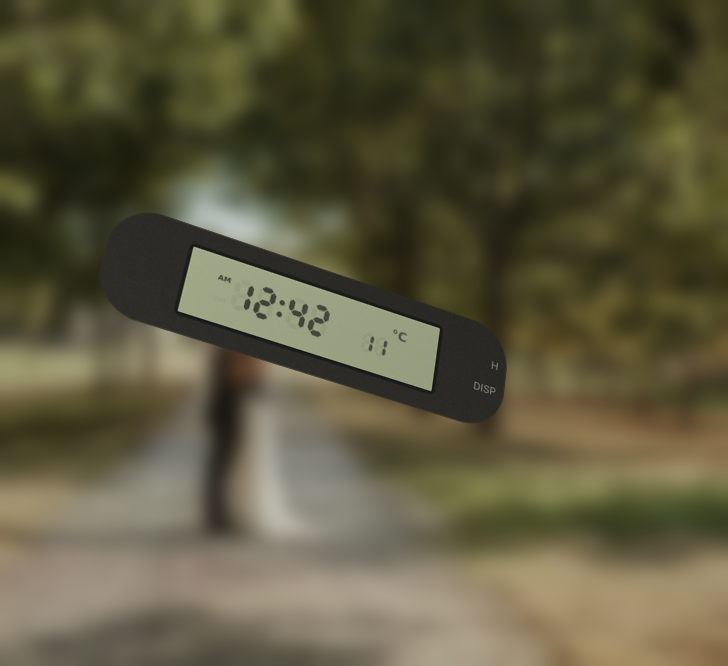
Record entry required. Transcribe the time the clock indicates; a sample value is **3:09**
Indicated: **12:42**
